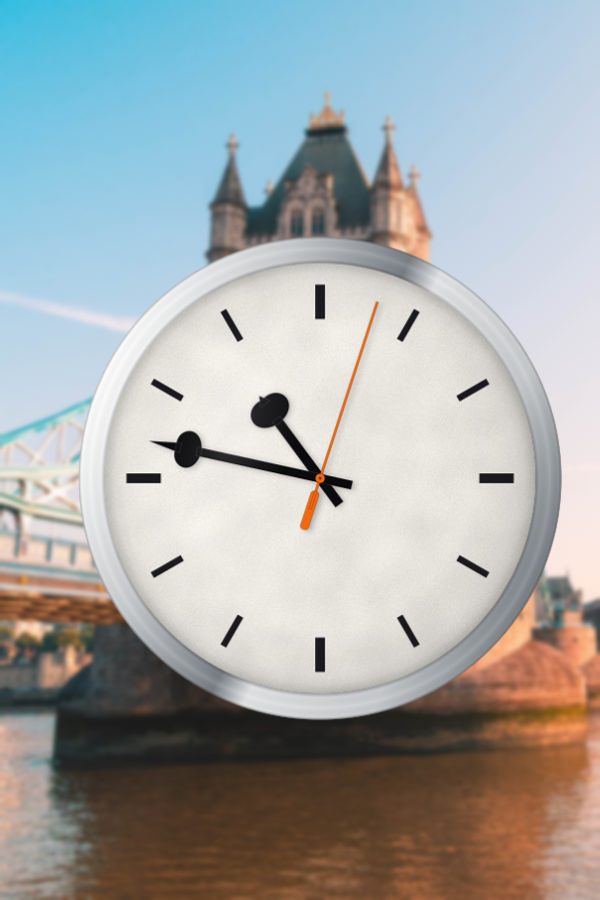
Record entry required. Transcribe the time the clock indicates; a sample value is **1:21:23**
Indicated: **10:47:03**
